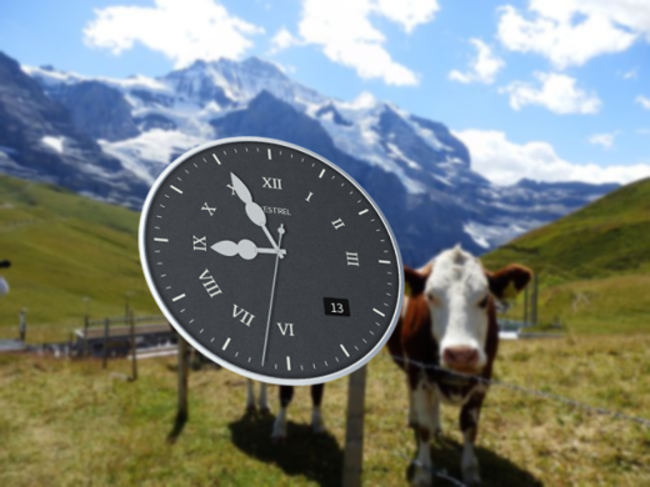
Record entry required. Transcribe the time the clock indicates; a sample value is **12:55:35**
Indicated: **8:55:32**
